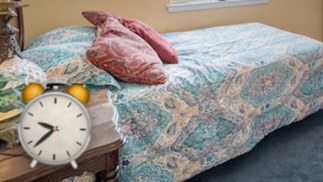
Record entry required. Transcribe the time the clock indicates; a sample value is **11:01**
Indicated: **9:38**
